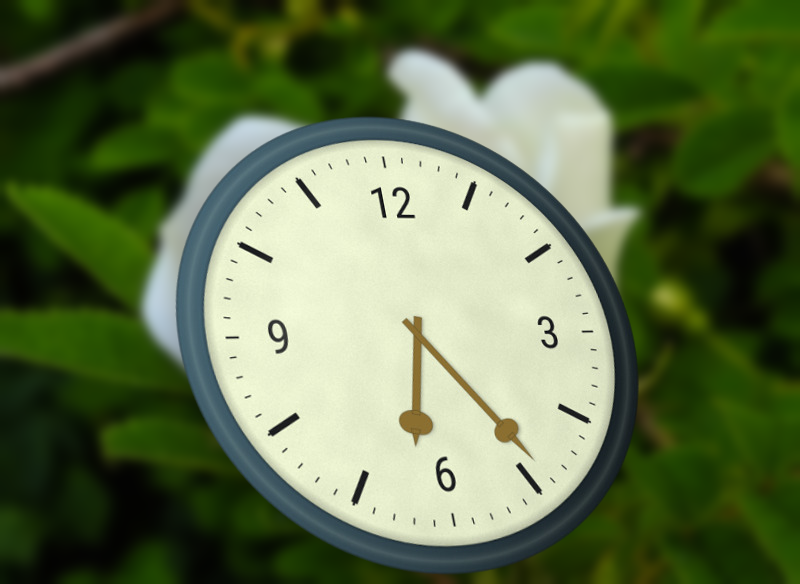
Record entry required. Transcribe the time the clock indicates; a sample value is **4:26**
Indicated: **6:24**
